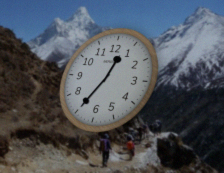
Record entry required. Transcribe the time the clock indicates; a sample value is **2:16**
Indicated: **12:35**
